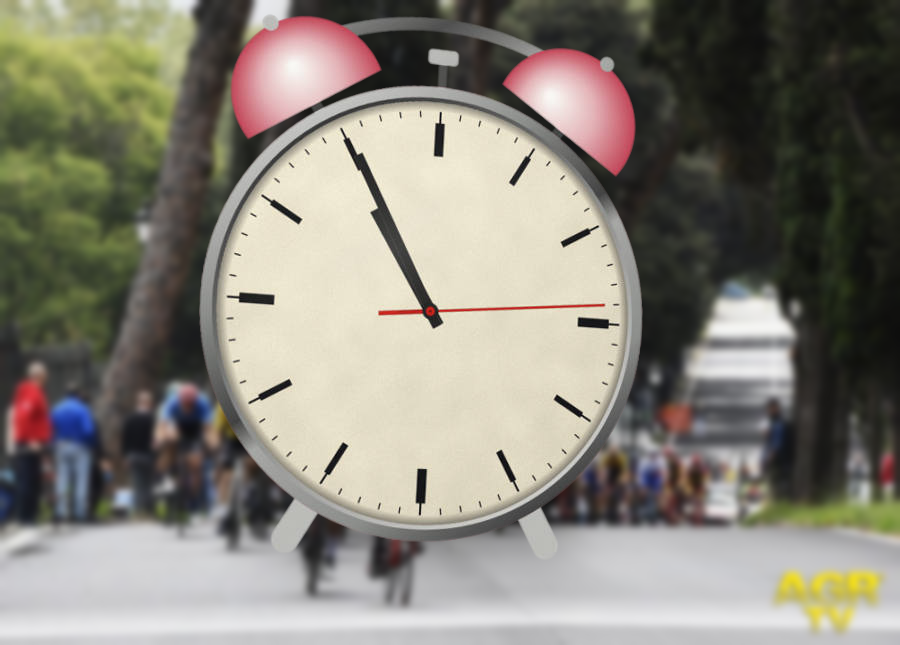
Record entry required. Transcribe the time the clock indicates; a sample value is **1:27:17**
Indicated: **10:55:14**
